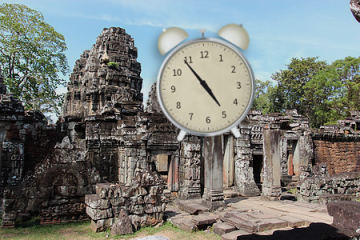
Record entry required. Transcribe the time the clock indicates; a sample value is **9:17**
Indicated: **4:54**
